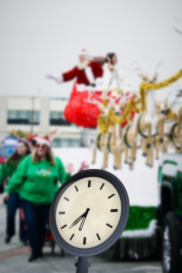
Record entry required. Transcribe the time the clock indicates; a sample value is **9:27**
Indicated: **6:38**
